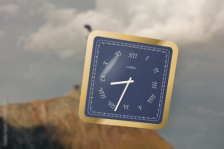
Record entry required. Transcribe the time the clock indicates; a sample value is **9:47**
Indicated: **8:33**
